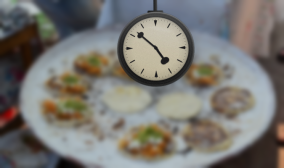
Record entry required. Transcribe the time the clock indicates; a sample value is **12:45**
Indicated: **4:52**
